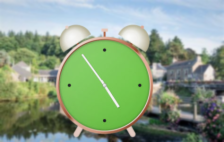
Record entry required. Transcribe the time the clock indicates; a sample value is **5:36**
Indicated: **4:54**
